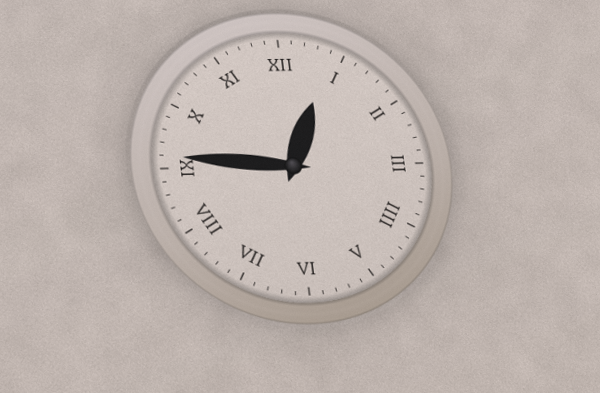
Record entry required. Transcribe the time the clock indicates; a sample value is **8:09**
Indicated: **12:46**
